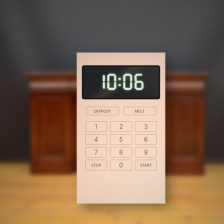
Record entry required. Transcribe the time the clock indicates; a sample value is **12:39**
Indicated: **10:06**
